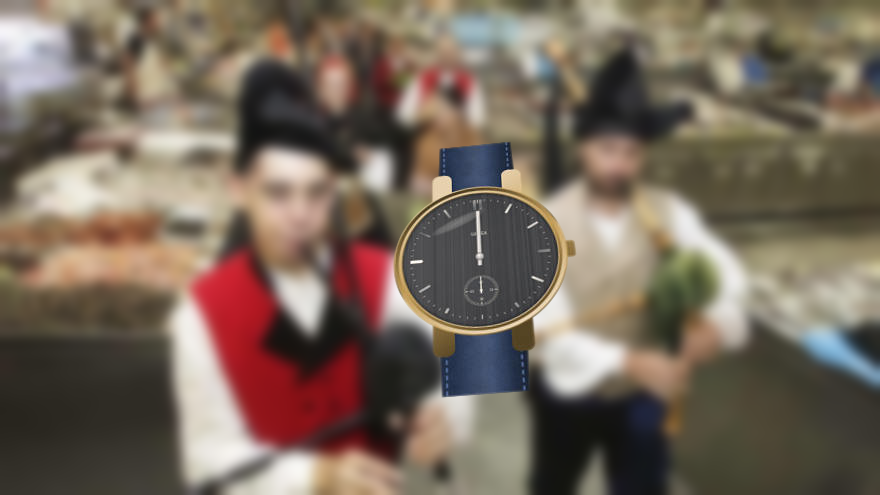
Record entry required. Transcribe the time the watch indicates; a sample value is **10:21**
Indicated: **12:00**
